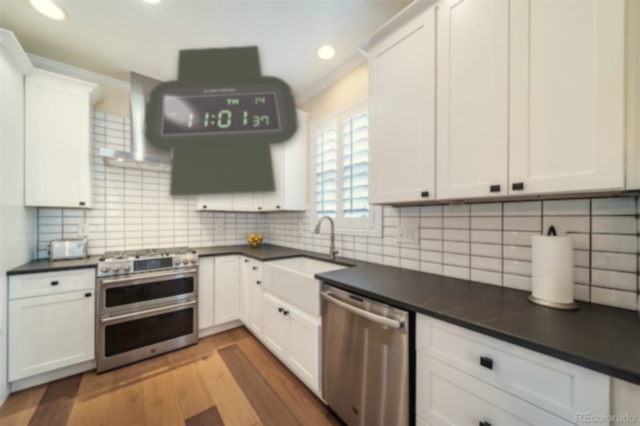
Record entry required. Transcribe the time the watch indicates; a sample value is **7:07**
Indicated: **11:01**
